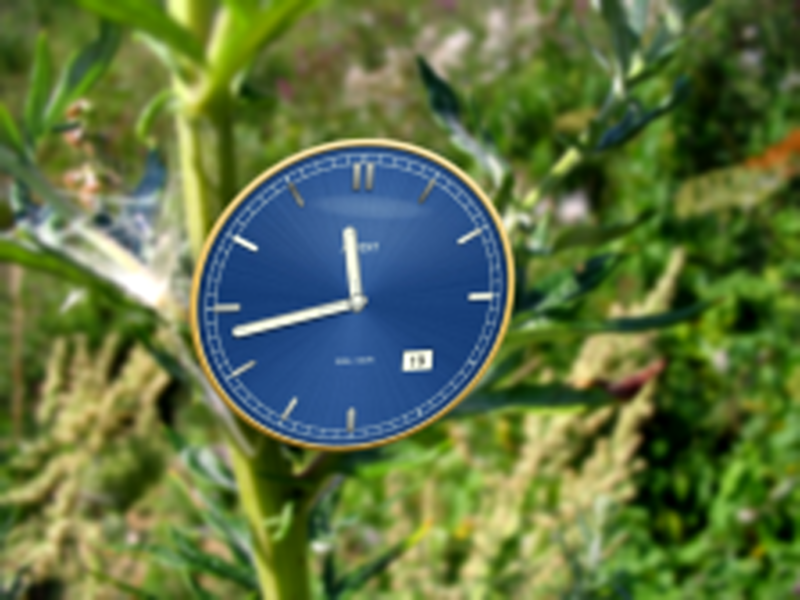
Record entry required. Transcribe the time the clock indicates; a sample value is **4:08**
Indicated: **11:43**
